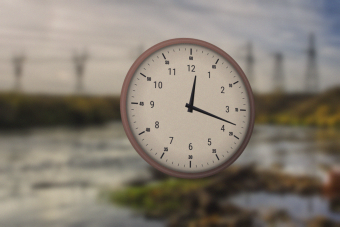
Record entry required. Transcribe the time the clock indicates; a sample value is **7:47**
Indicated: **12:18**
